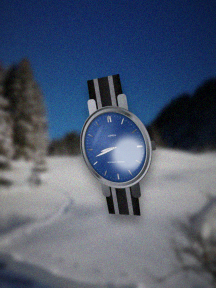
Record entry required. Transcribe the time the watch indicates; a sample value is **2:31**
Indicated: **8:42**
